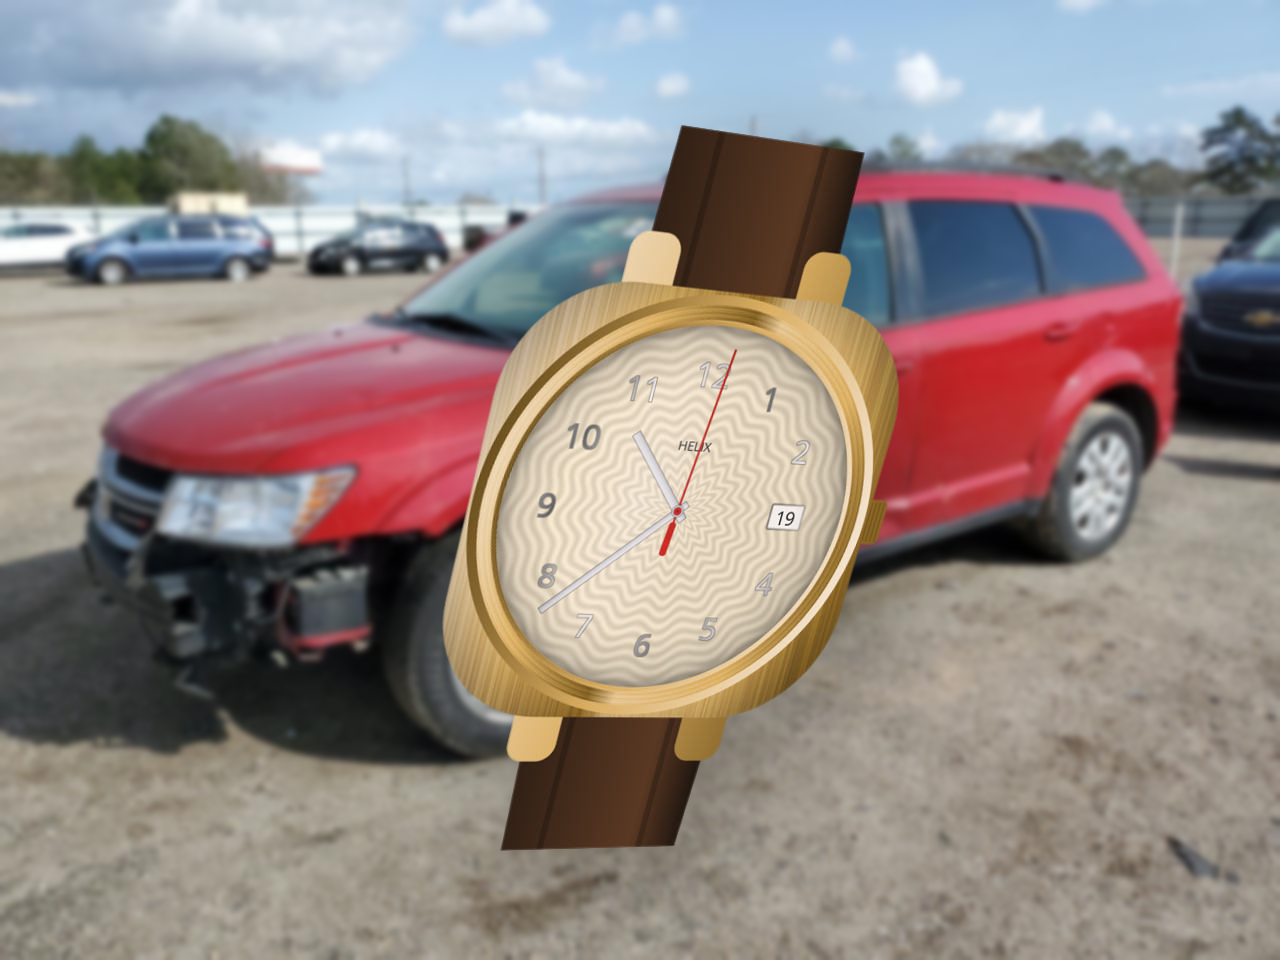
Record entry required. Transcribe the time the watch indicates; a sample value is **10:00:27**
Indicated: **10:38:01**
